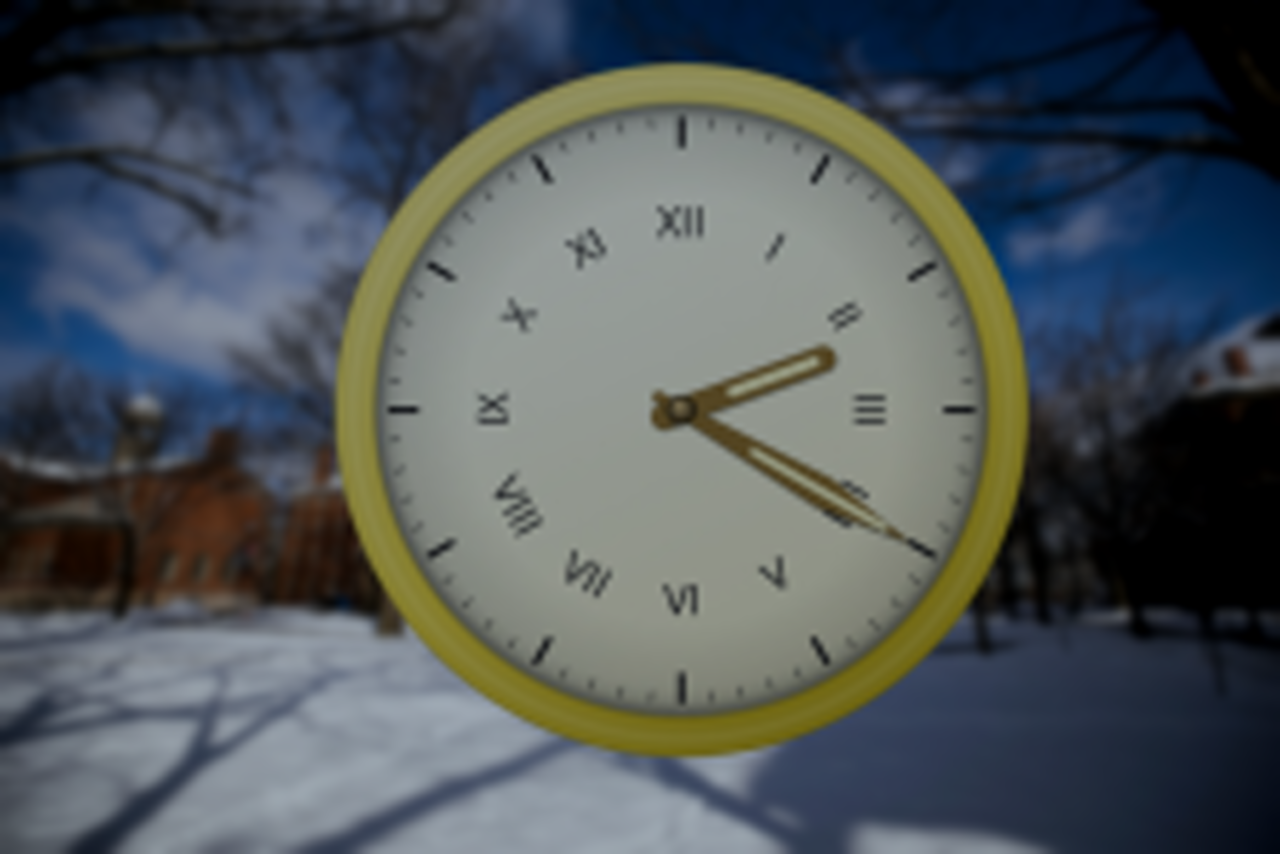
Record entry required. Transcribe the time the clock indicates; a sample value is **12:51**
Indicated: **2:20**
